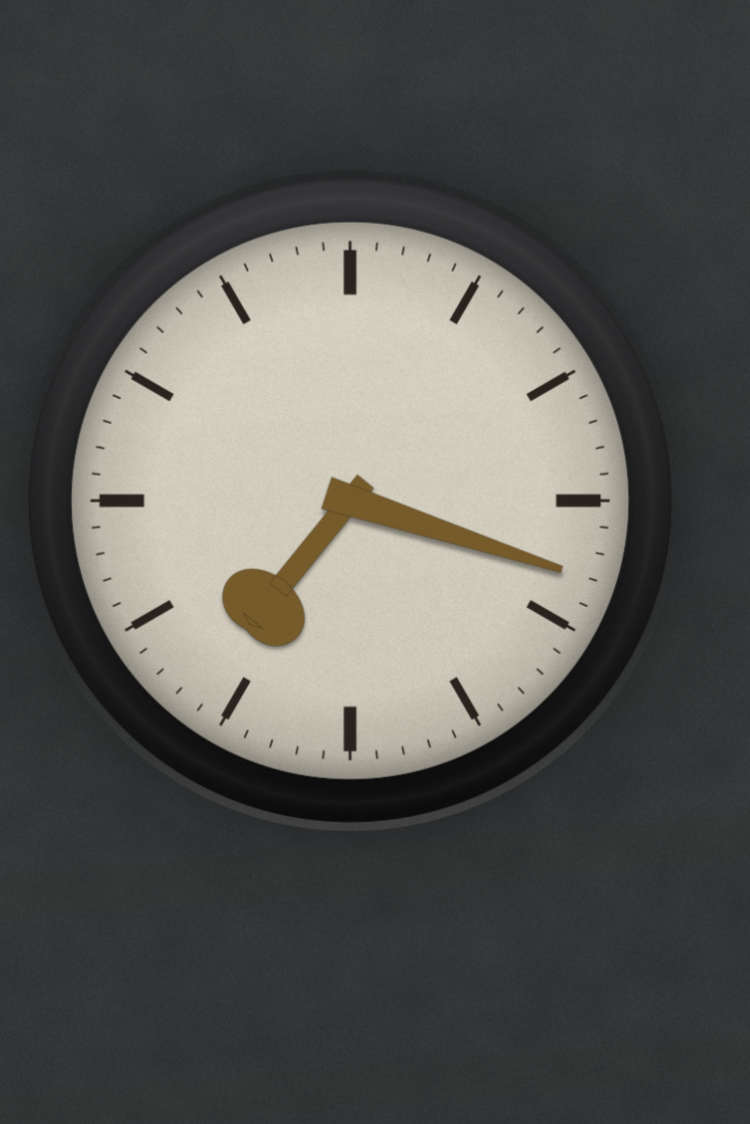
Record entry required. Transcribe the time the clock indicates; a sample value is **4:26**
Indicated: **7:18**
